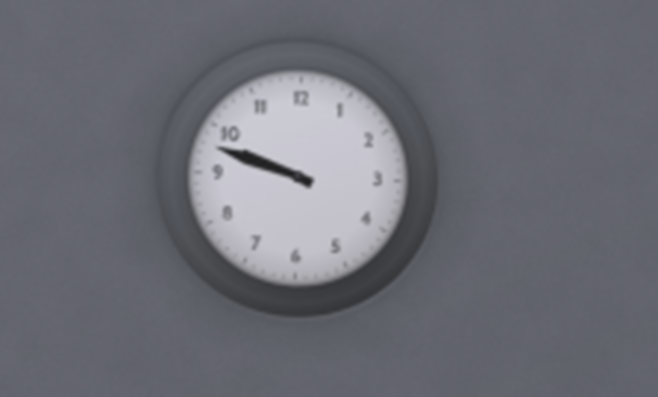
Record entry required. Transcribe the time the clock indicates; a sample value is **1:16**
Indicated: **9:48**
